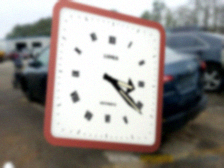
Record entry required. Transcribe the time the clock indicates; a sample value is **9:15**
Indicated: **3:21**
